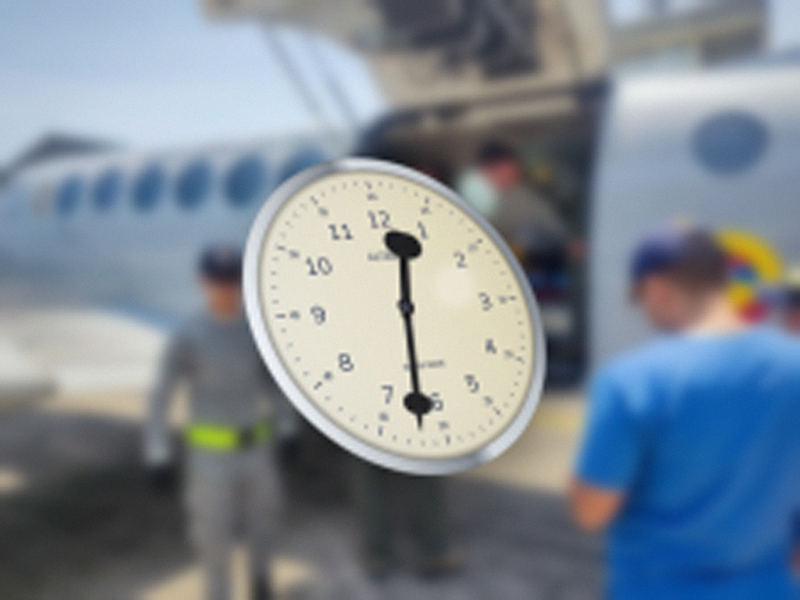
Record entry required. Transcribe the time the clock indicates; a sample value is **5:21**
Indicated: **12:32**
